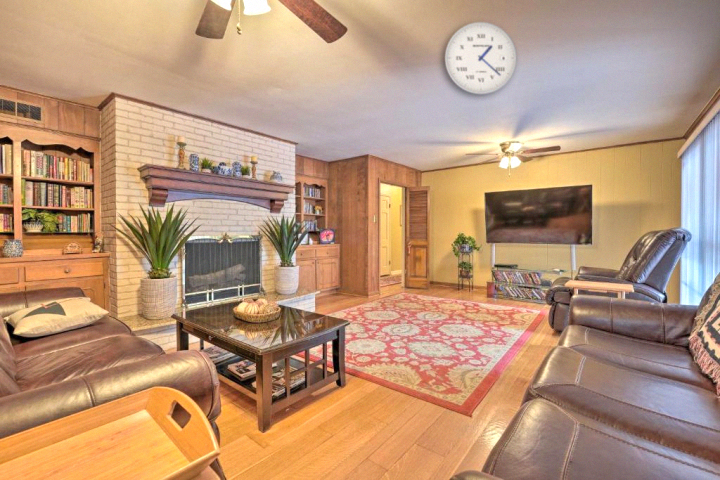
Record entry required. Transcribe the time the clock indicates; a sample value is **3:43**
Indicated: **1:22**
